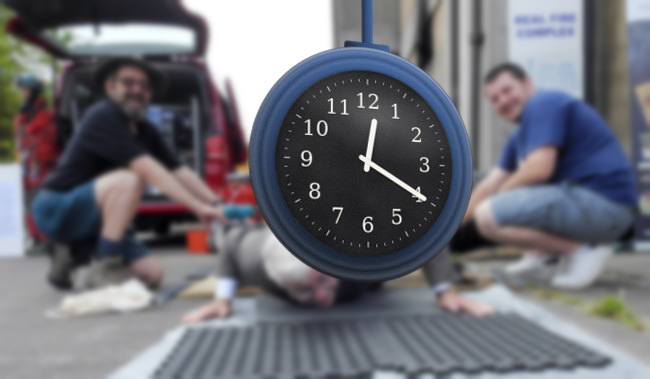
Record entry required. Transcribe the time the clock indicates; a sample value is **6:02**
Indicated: **12:20**
